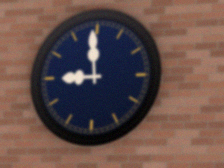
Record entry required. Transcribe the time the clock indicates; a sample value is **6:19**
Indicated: **8:59**
